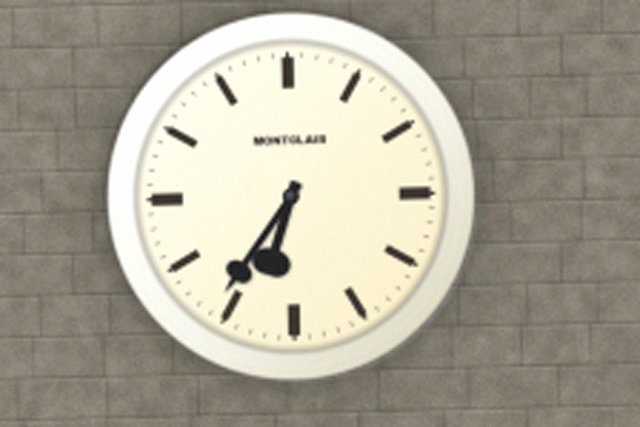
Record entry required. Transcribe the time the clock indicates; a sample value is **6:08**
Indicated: **6:36**
